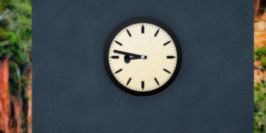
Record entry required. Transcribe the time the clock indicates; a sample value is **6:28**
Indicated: **8:47**
